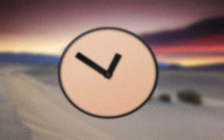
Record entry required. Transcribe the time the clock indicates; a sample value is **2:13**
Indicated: **12:51**
